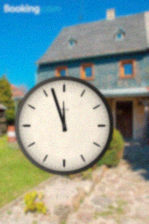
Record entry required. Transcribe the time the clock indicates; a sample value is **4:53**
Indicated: **11:57**
